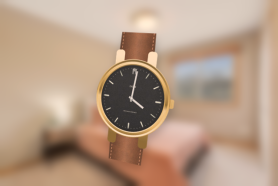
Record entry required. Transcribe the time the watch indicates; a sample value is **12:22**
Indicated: **4:01**
